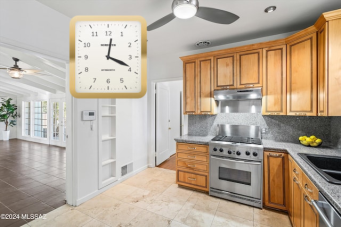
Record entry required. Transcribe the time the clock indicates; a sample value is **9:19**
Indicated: **12:19**
